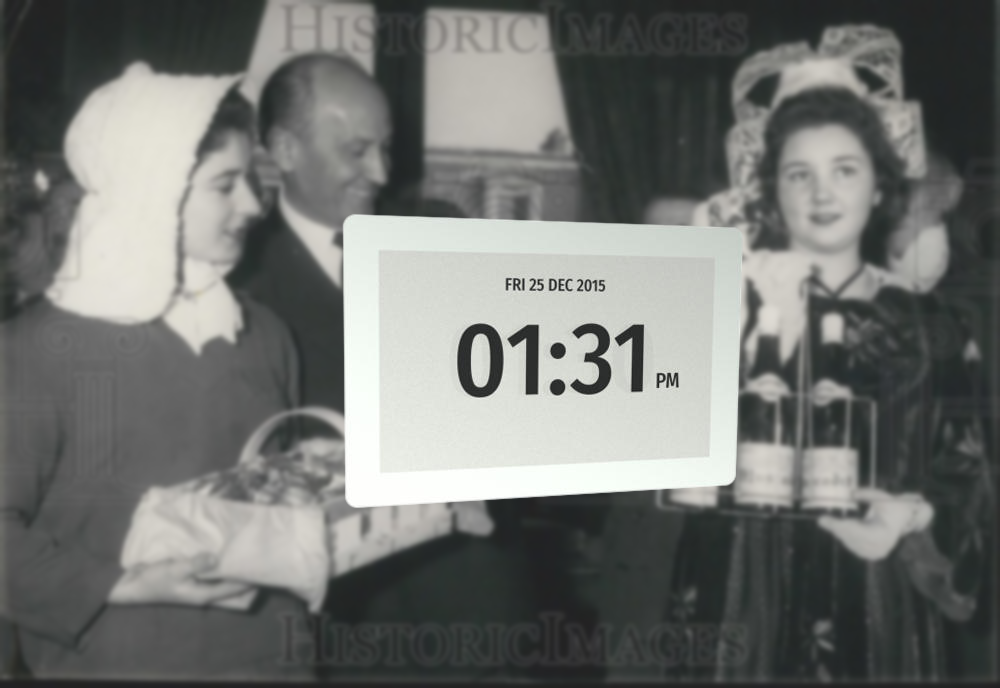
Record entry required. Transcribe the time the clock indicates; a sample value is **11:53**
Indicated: **1:31**
